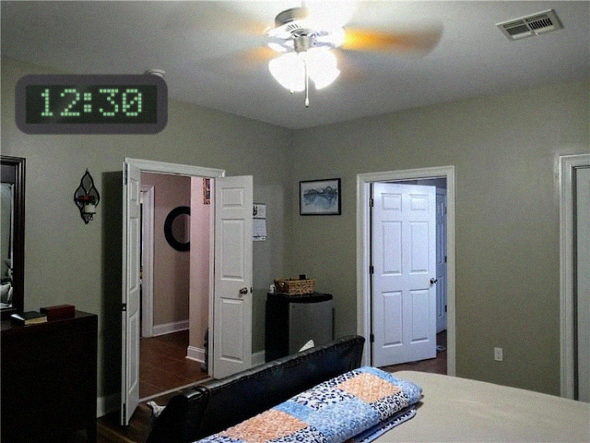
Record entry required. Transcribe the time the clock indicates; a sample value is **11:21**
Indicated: **12:30**
